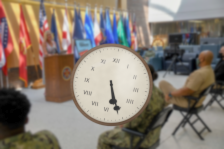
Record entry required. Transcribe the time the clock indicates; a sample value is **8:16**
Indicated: **5:26**
